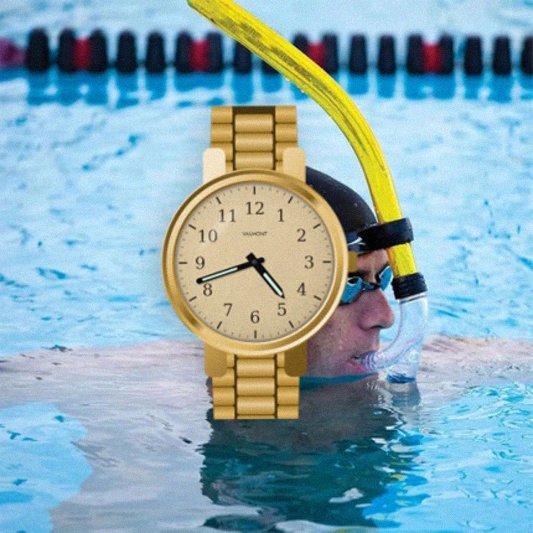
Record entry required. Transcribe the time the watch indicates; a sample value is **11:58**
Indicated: **4:42**
